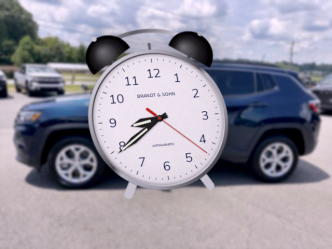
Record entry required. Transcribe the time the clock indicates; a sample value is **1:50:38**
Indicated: **8:39:22**
